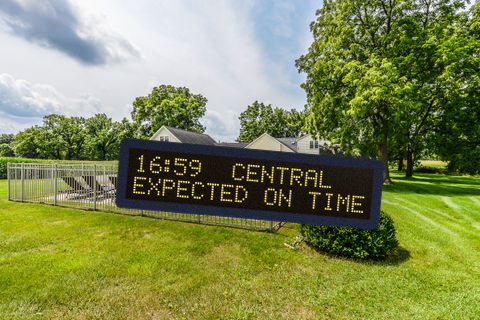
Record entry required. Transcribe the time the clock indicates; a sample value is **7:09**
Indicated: **16:59**
